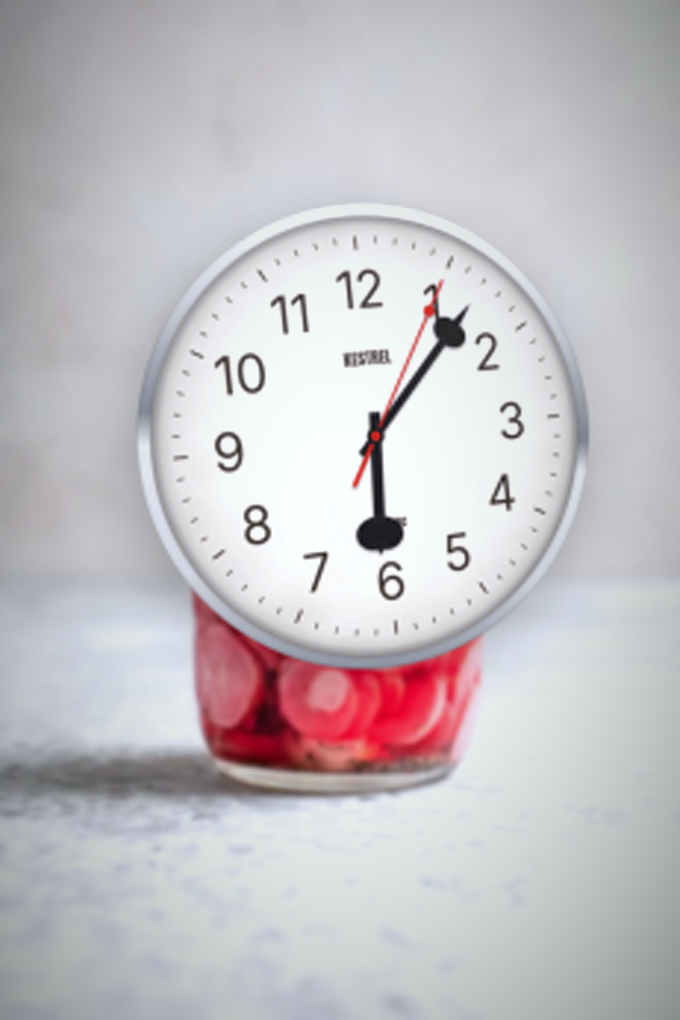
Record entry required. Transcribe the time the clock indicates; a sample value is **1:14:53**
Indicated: **6:07:05**
